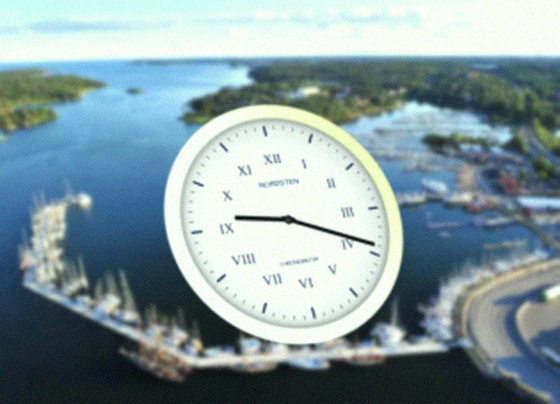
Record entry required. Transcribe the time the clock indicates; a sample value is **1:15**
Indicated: **9:19**
